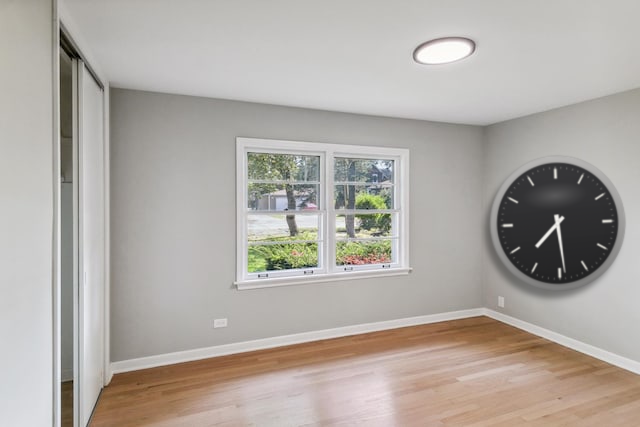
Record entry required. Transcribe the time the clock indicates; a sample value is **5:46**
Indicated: **7:29**
